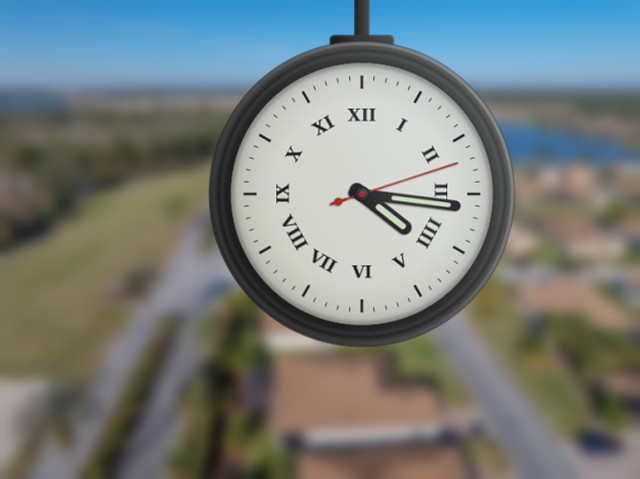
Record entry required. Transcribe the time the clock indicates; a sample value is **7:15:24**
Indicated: **4:16:12**
